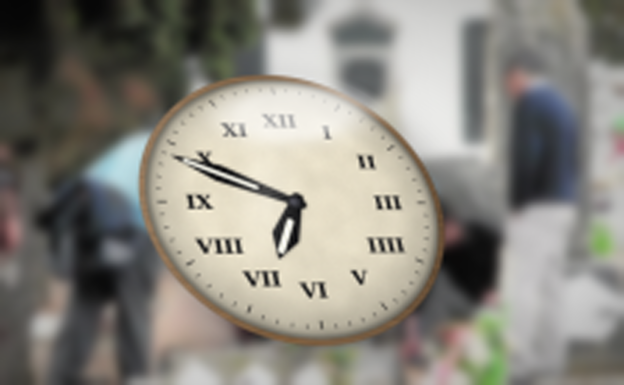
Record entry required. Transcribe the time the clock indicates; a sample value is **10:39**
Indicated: **6:49**
